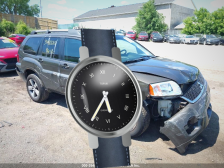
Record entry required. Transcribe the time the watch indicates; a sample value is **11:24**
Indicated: **5:36**
